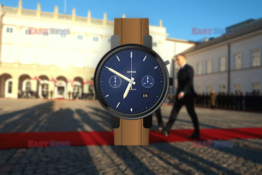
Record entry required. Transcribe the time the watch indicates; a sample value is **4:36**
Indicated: **6:50**
